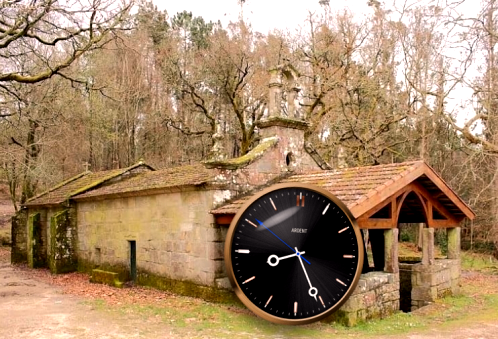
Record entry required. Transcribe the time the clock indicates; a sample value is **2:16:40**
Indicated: **8:25:51**
